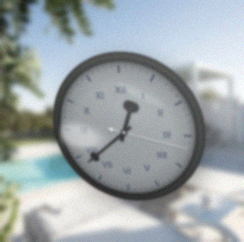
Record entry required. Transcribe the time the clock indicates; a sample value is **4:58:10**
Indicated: **12:38:17**
